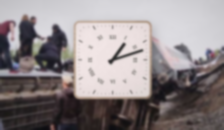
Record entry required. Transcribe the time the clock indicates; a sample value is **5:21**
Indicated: **1:12**
